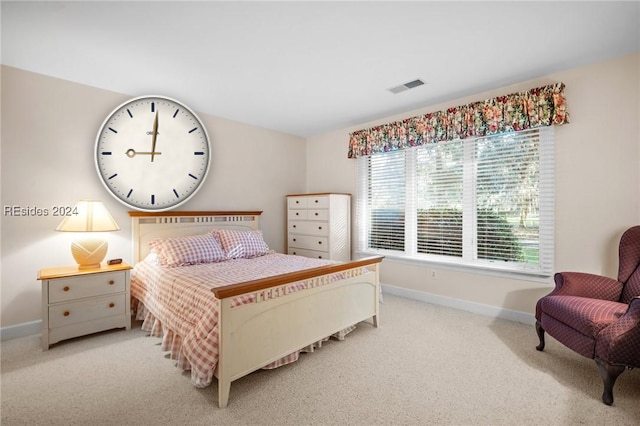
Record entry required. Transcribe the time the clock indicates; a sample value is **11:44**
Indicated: **9:01**
